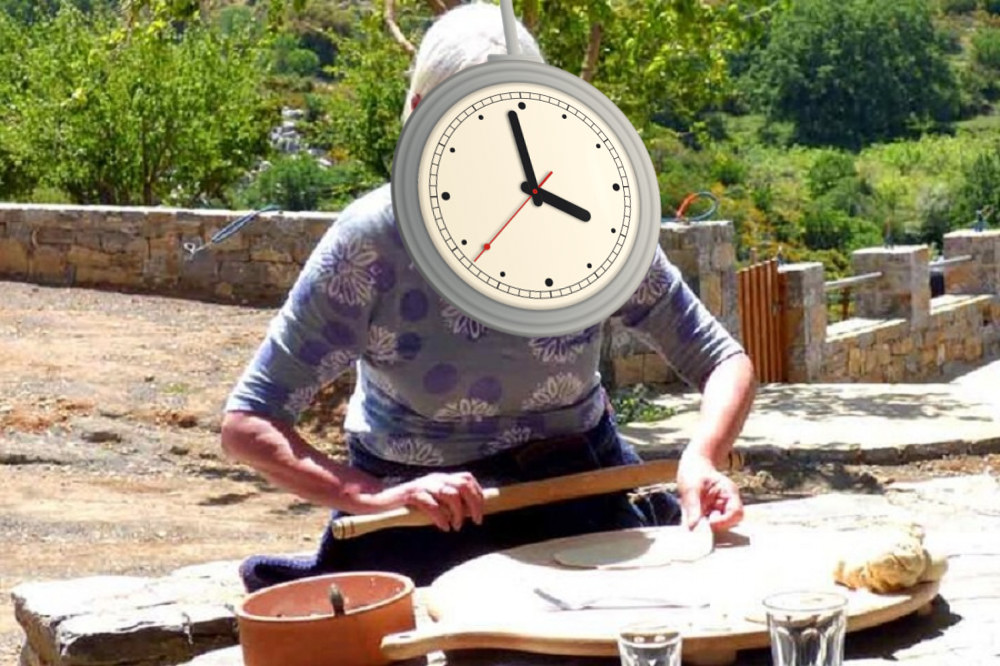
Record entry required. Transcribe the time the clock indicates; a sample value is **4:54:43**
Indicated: **3:58:38**
